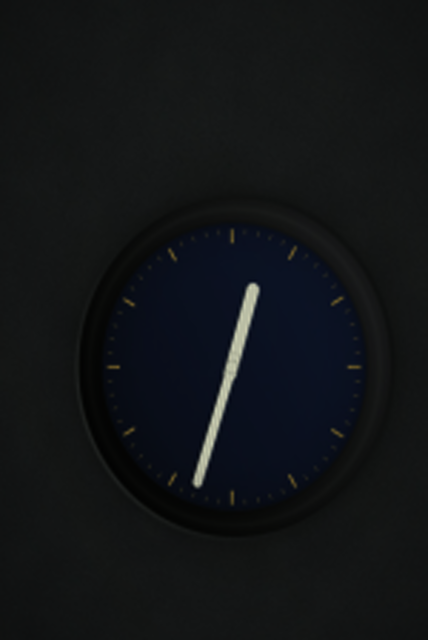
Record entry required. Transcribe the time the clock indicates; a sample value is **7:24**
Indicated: **12:33**
